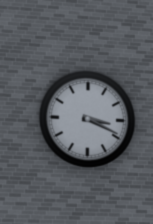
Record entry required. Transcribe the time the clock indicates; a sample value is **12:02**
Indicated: **3:19**
